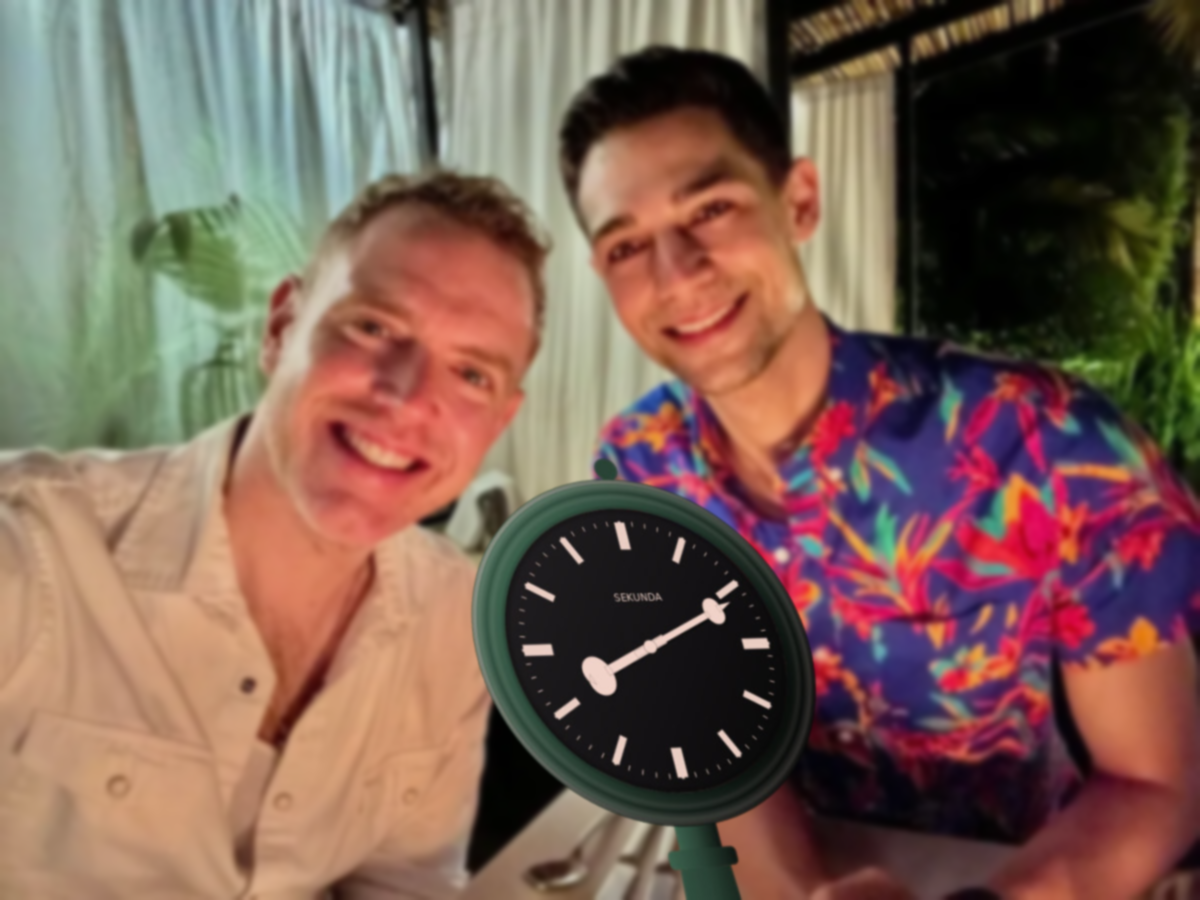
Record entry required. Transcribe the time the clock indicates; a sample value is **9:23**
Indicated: **8:11**
